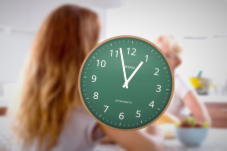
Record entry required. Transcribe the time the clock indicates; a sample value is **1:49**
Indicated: **12:57**
